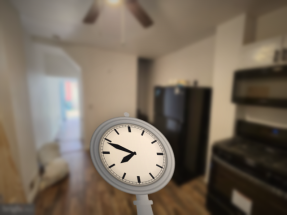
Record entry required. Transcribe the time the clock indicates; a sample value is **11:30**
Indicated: **7:49**
